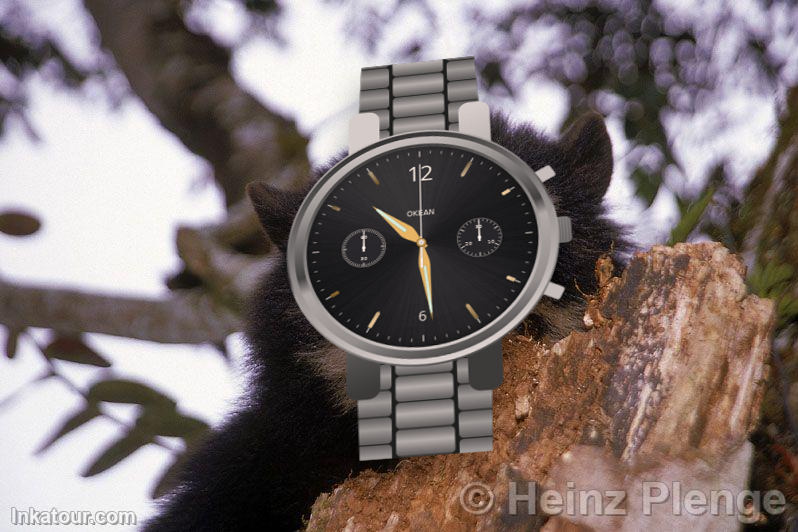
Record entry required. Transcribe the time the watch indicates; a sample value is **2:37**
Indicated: **10:29**
